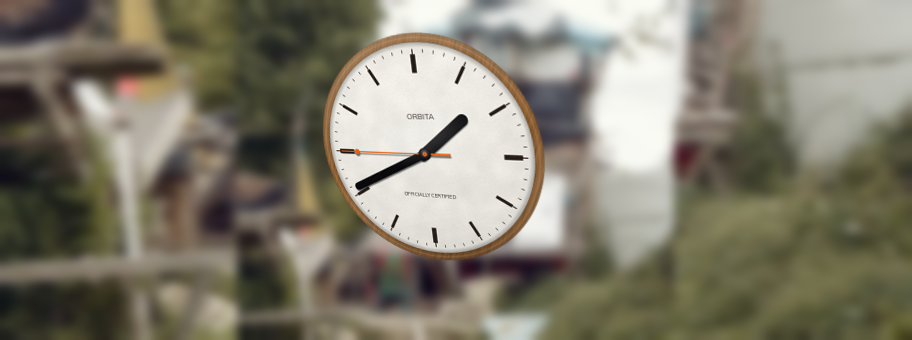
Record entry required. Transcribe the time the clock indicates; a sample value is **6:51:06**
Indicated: **1:40:45**
